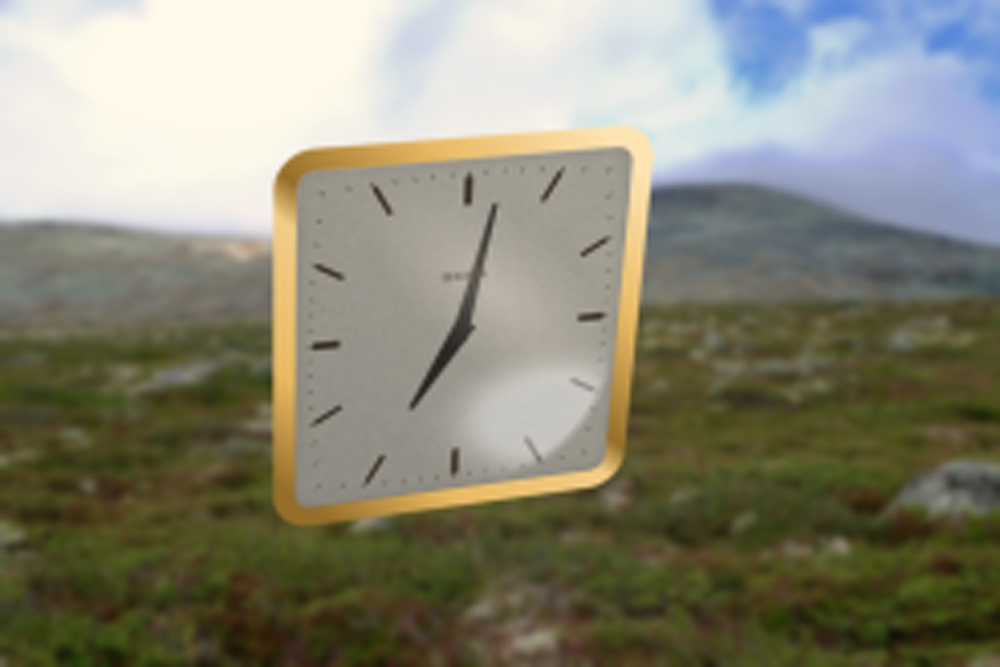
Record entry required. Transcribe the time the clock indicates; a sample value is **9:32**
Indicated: **7:02**
